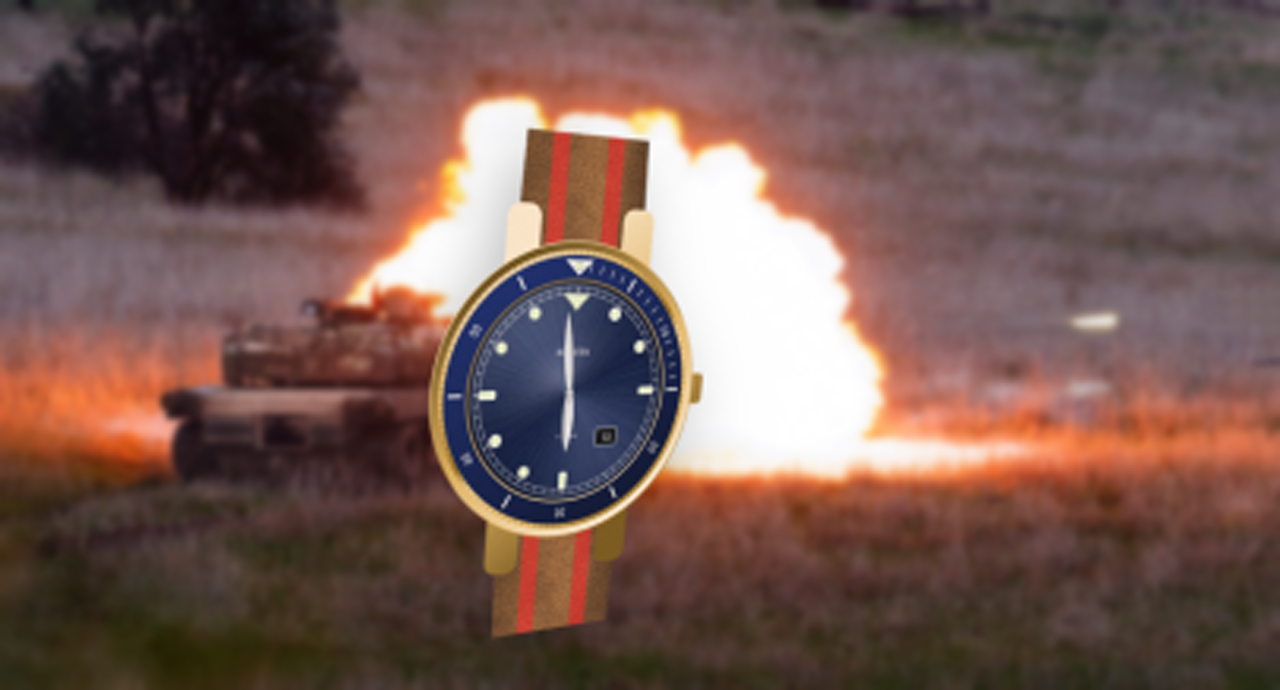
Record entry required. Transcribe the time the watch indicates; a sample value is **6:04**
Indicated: **5:59**
